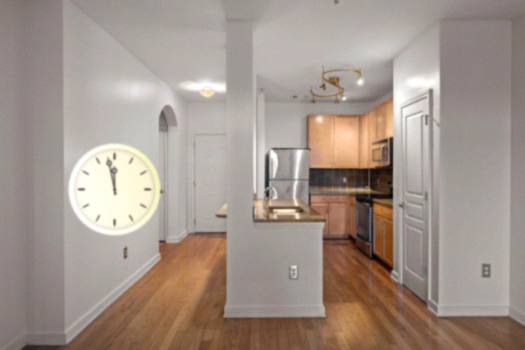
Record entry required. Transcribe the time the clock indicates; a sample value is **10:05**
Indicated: **11:58**
